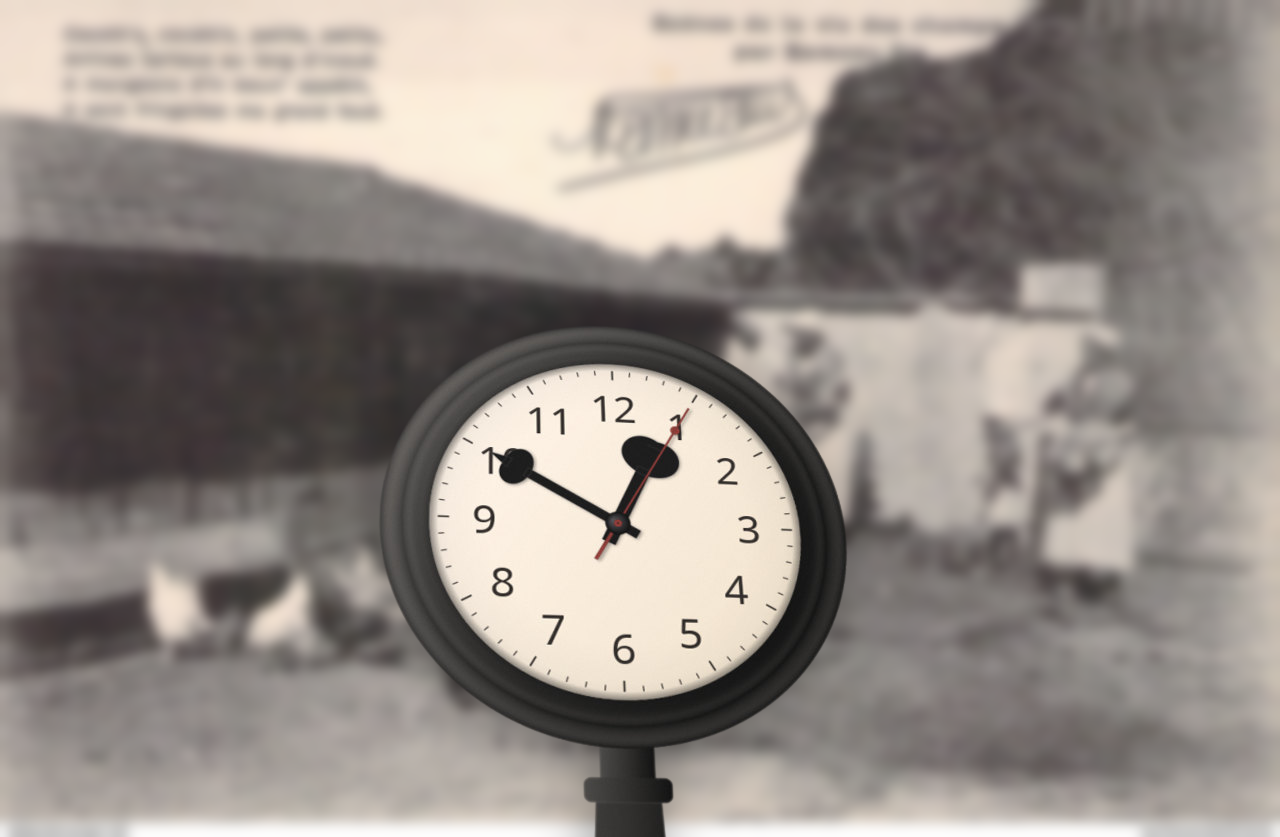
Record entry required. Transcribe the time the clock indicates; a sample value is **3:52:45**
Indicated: **12:50:05**
